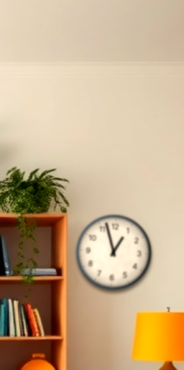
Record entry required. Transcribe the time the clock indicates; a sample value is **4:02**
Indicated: **12:57**
